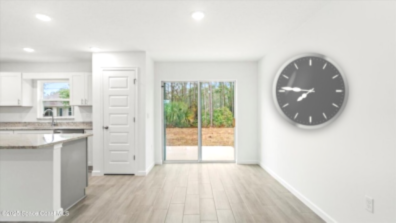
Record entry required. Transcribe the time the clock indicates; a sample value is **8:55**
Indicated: **7:46**
